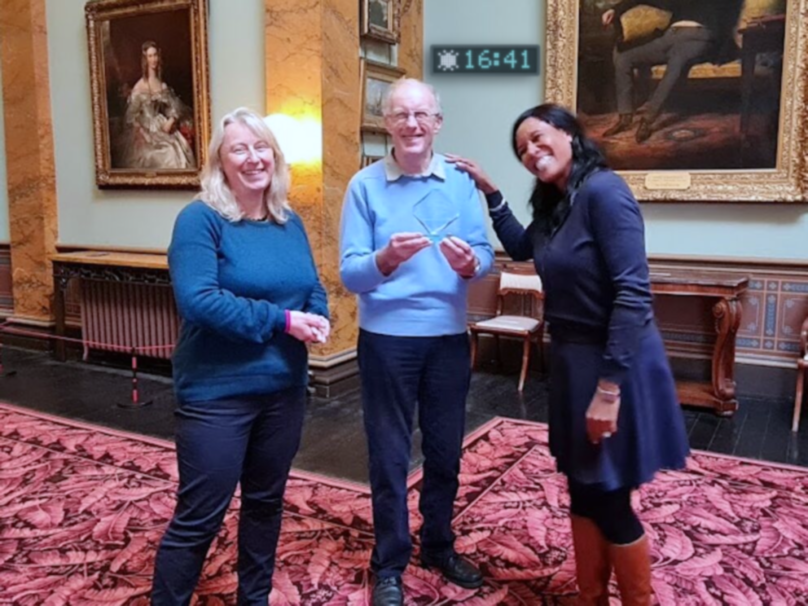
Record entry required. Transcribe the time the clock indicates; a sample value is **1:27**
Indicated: **16:41**
